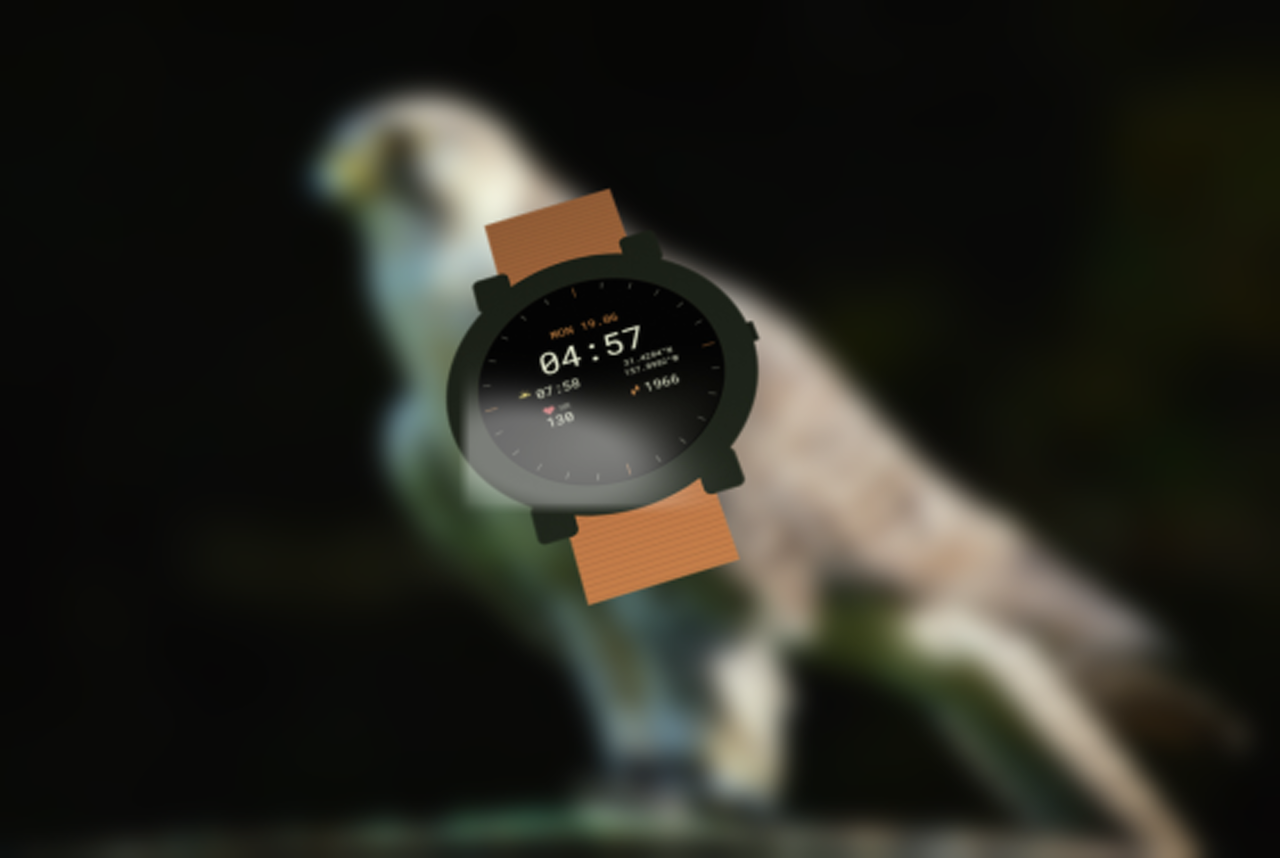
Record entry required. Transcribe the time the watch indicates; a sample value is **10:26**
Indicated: **4:57**
